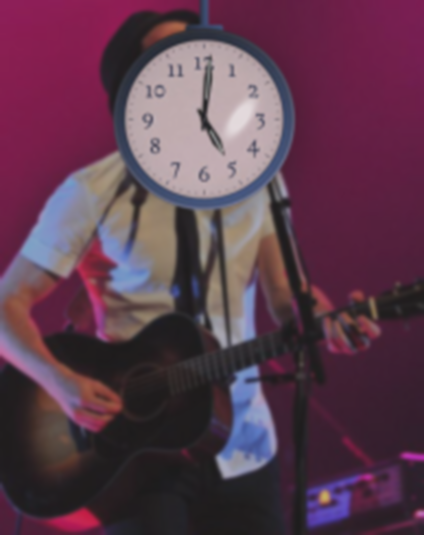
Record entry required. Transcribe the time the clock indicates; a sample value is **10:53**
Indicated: **5:01**
